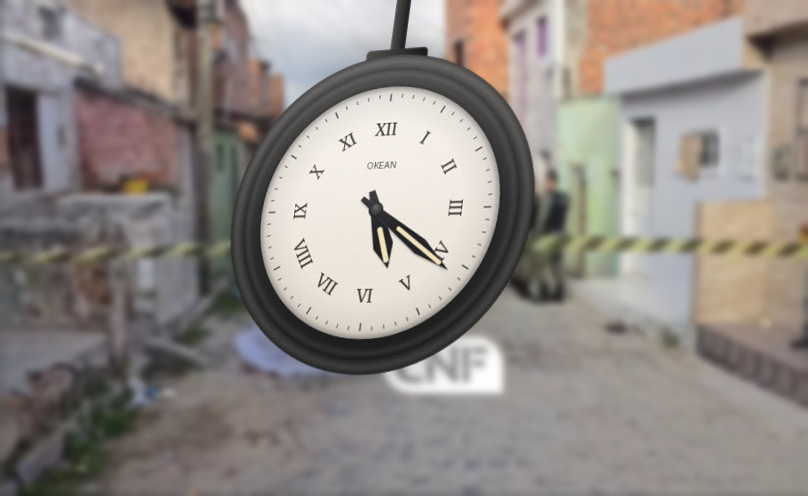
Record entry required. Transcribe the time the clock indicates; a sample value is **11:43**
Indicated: **5:21**
